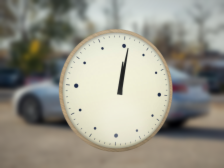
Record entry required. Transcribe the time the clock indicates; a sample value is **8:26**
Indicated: **12:01**
